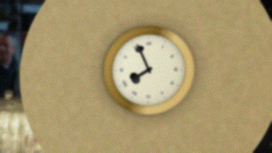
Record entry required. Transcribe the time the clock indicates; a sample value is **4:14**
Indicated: **7:56**
